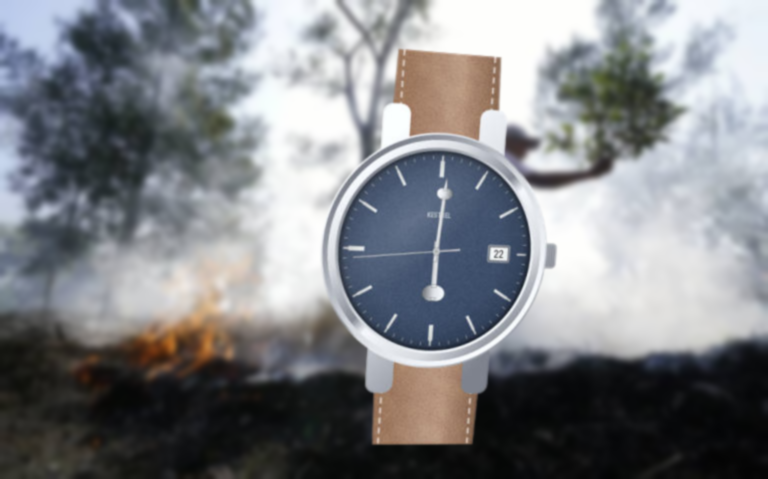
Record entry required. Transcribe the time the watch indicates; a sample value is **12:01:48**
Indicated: **6:00:44**
